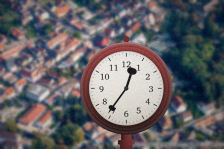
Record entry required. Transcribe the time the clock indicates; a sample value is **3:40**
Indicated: **12:36**
